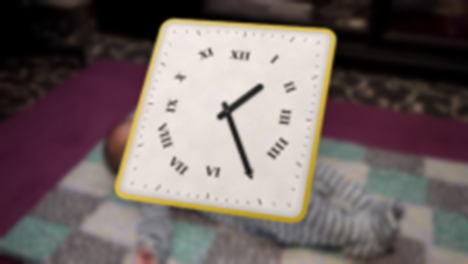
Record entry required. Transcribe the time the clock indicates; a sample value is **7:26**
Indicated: **1:25**
